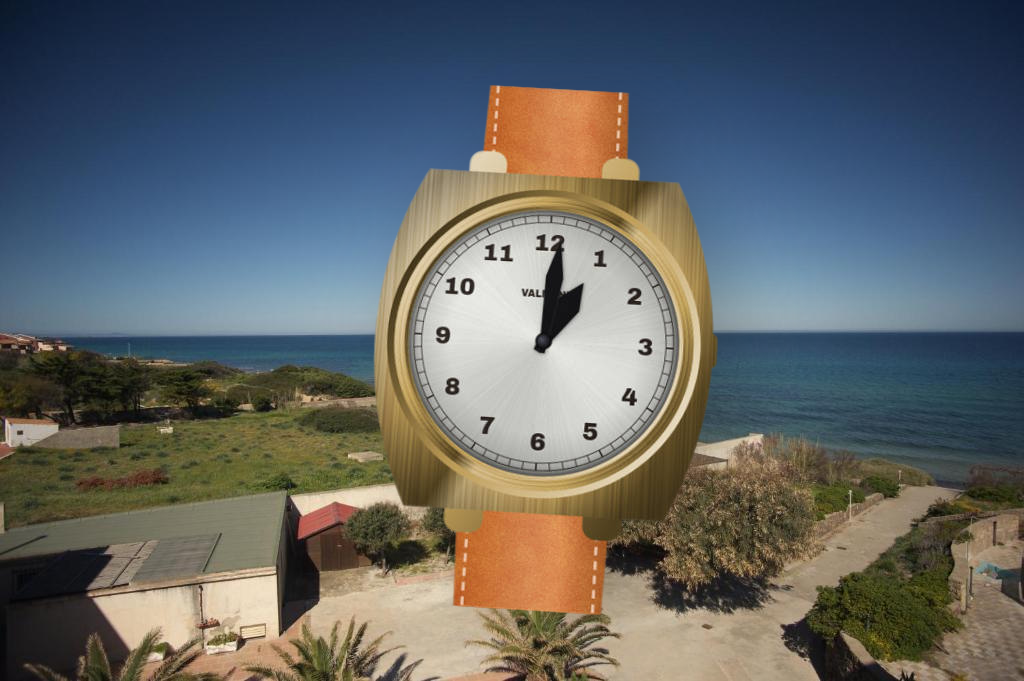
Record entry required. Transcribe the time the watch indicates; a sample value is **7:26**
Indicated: **1:01**
